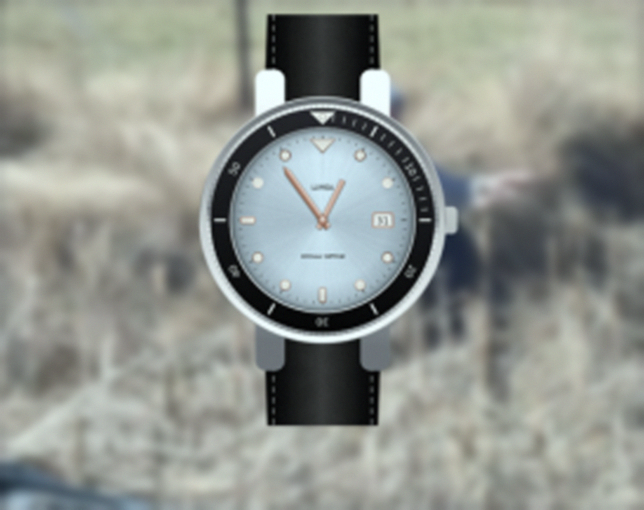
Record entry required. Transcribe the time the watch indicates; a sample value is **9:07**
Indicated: **12:54**
